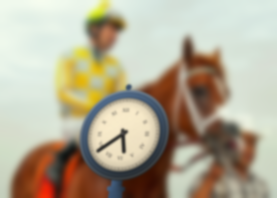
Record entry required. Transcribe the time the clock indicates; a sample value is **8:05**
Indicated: **5:39**
